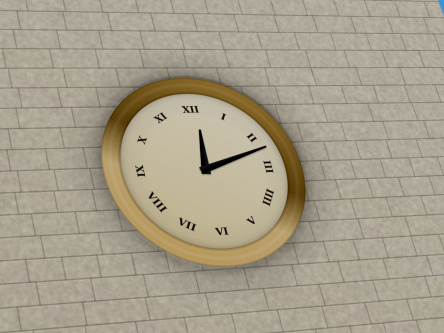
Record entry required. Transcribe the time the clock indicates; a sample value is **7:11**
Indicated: **12:12**
